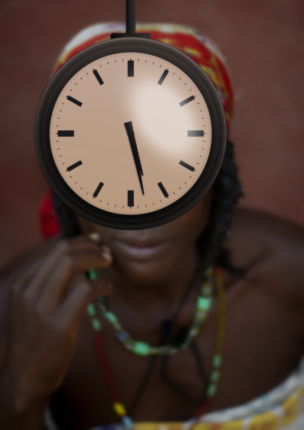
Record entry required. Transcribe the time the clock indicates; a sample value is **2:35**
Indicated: **5:28**
